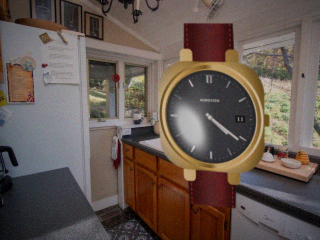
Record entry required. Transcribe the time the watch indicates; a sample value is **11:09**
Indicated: **4:21**
